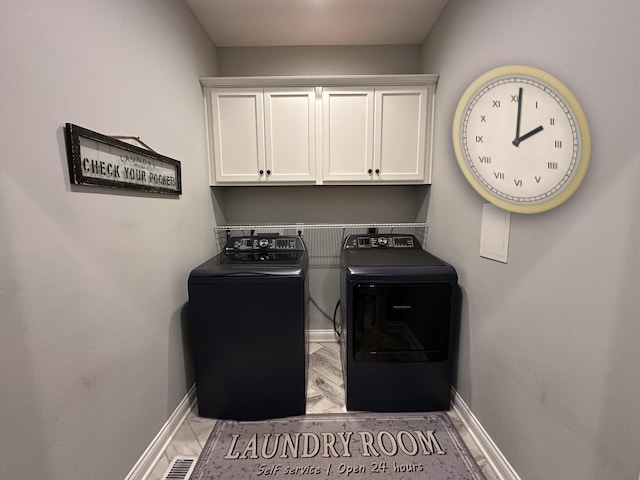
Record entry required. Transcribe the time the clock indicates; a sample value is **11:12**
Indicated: **2:01**
